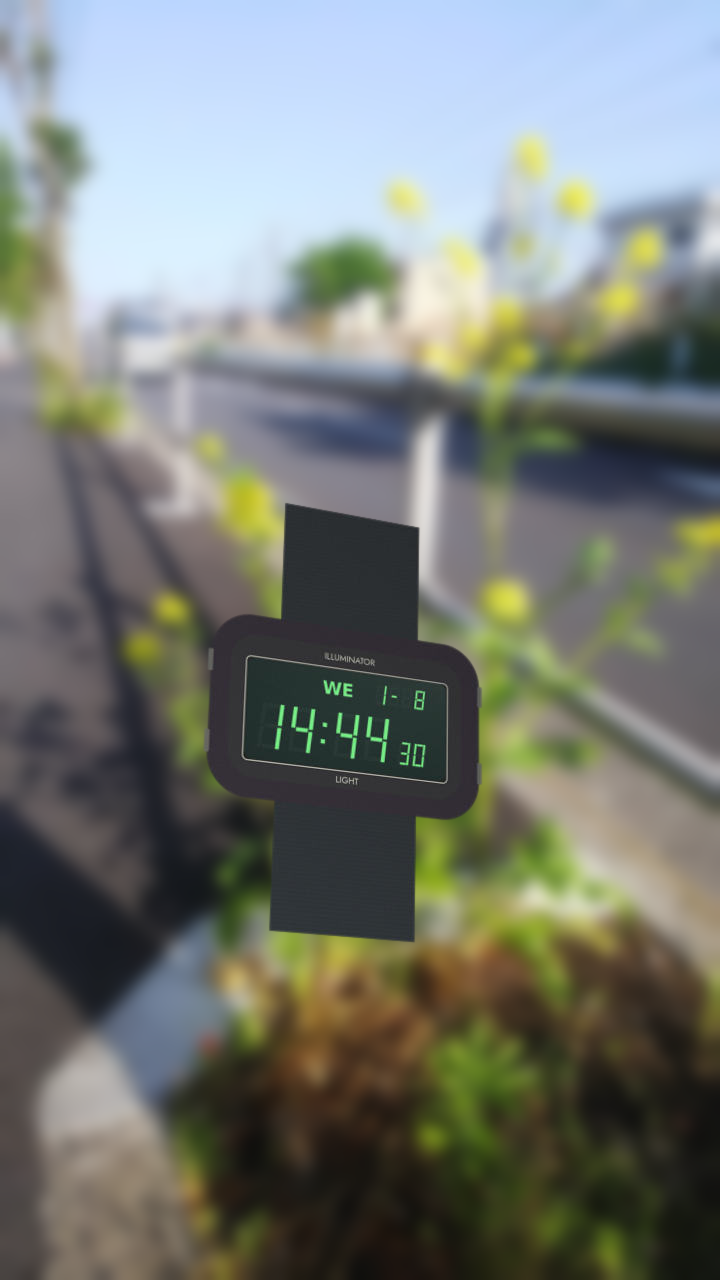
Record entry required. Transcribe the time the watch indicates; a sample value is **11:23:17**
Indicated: **14:44:30**
